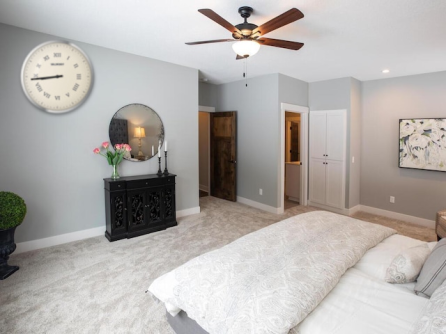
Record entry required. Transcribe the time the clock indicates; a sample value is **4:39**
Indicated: **8:44**
